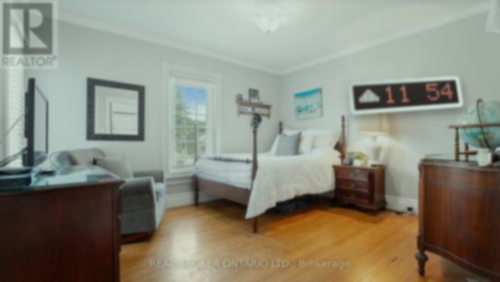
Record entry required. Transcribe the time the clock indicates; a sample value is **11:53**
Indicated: **11:54**
